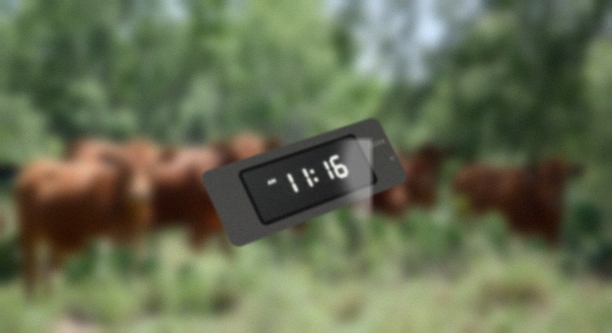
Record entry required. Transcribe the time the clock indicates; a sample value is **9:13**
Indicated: **11:16**
